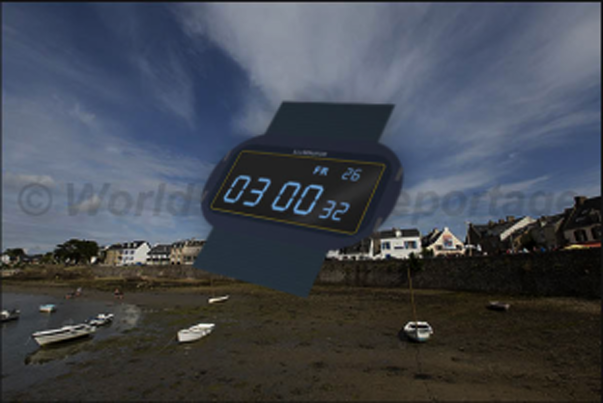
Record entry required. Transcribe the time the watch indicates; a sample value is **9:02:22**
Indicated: **3:00:32**
